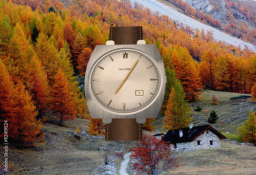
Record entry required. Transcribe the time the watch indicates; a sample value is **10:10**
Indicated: **7:05**
